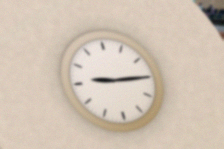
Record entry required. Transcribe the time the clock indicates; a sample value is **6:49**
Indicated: **9:15**
